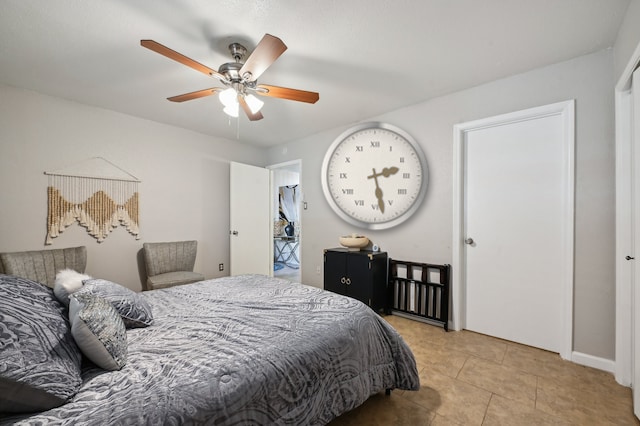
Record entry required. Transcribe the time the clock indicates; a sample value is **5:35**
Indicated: **2:28**
